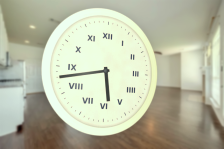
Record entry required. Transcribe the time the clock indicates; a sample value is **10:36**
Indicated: **5:43**
